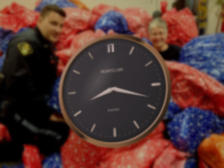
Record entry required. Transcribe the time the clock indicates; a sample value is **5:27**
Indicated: **8:18**
